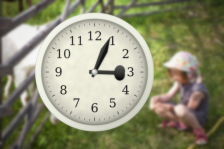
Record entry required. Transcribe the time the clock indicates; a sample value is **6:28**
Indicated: **3:04**
